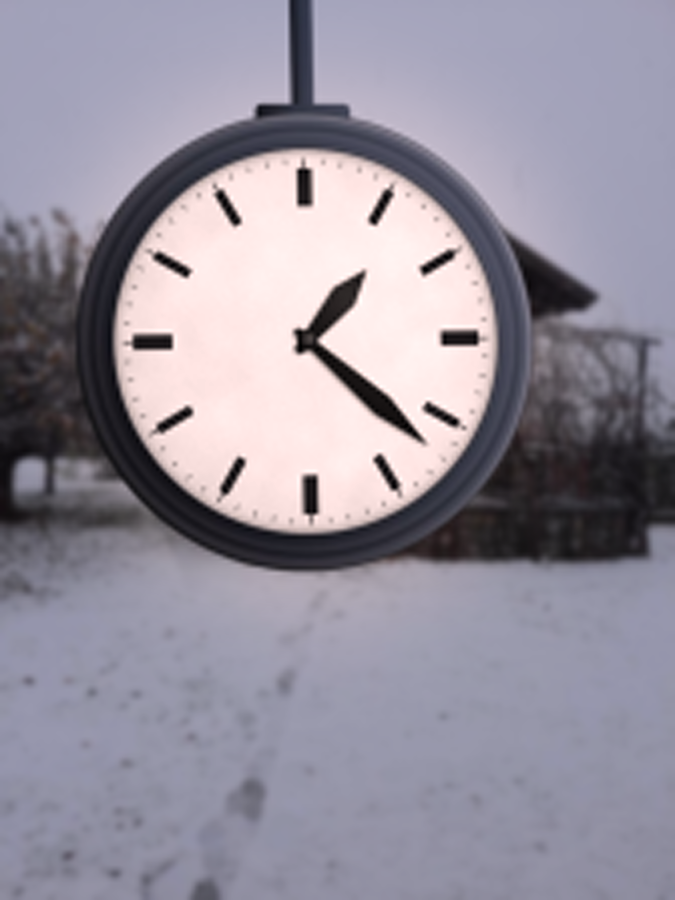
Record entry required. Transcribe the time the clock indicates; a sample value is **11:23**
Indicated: **1:22**
